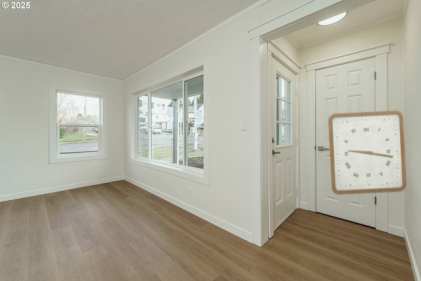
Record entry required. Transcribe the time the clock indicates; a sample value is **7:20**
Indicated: **9:17**
